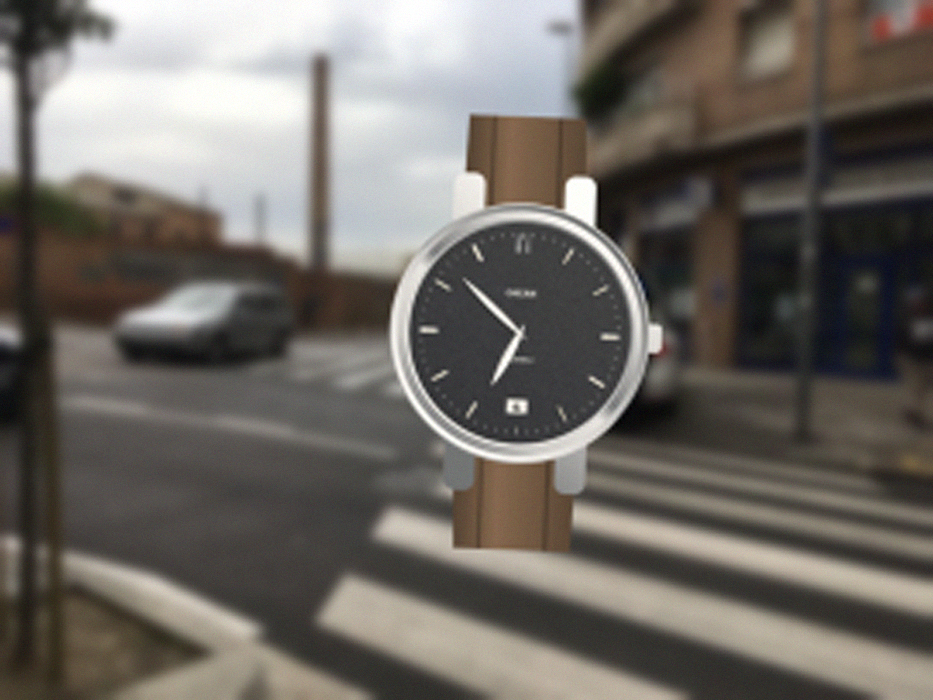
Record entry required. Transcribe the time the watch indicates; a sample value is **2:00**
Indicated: **6:52**
